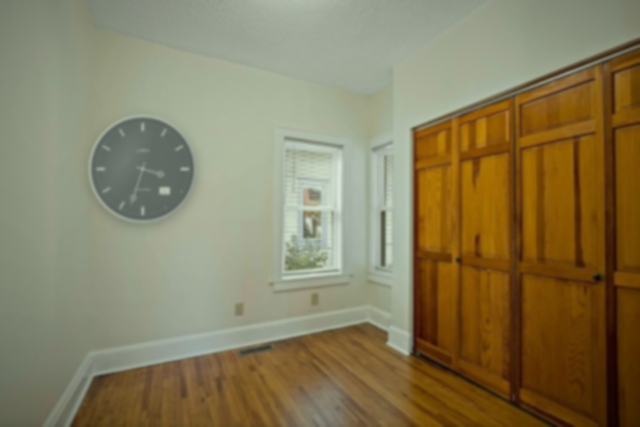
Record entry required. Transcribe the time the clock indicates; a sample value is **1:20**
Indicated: **3:33**
